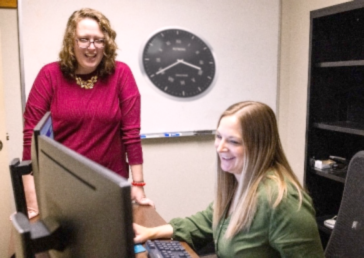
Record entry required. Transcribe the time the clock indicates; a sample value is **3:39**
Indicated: **3:40**
